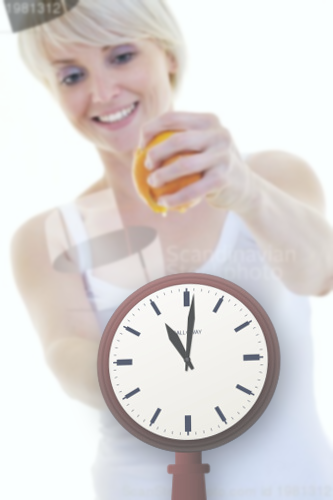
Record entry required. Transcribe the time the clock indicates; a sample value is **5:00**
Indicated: **11:01**
